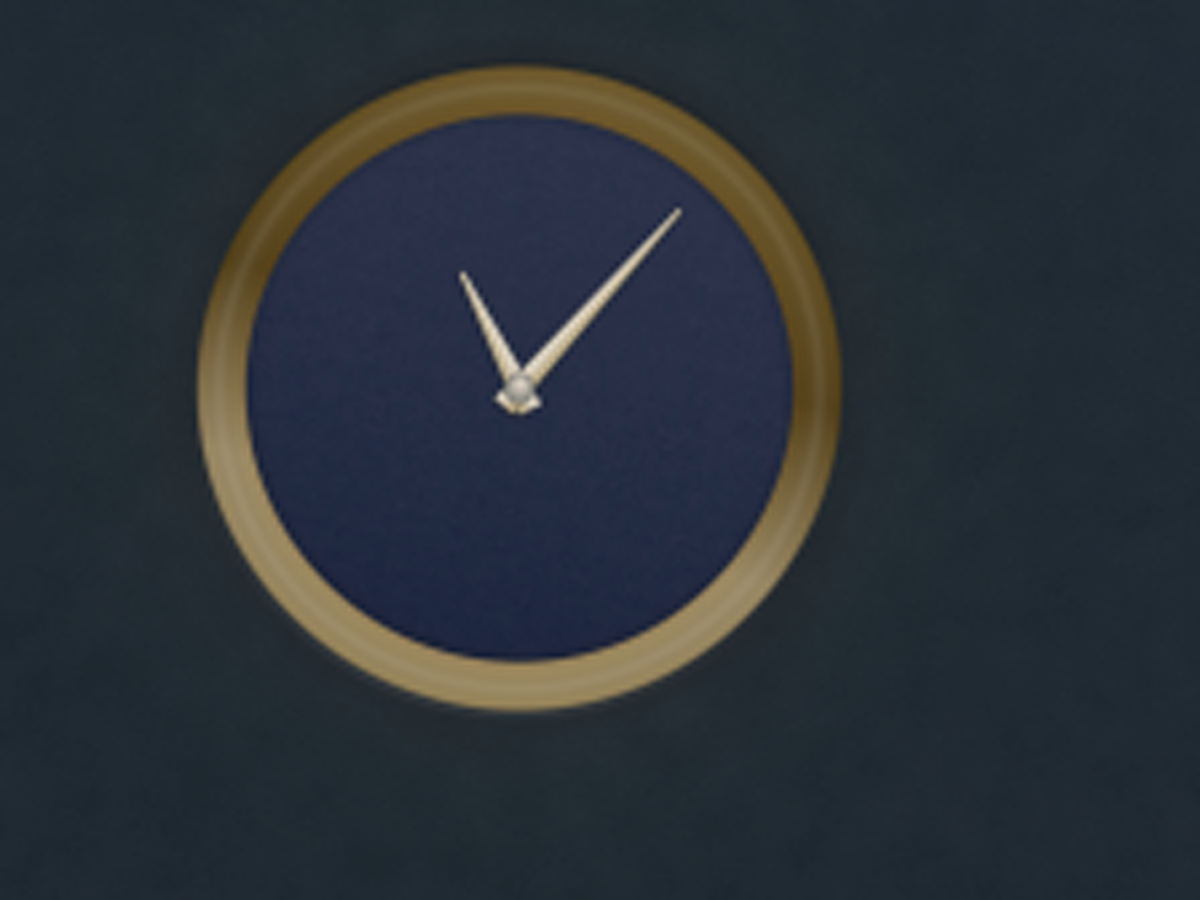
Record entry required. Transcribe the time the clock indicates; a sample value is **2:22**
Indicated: **11:07**
